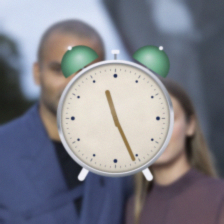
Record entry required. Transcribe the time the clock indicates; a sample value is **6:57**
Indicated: **11:26**
